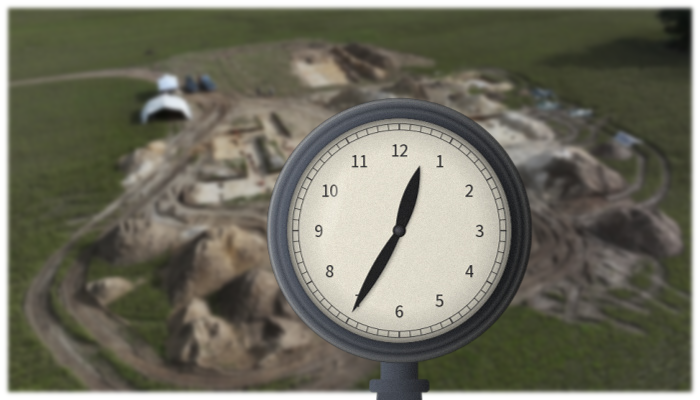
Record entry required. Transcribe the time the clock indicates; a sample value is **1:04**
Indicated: **12:35**
